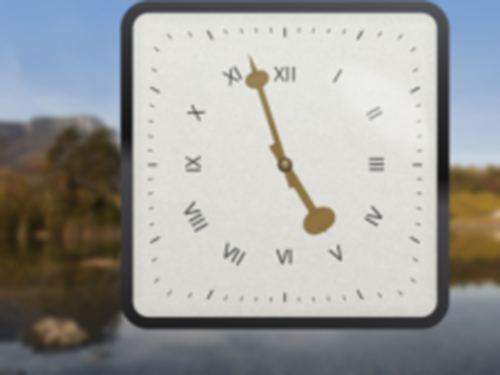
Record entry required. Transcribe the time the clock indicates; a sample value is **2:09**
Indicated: **4:57**
